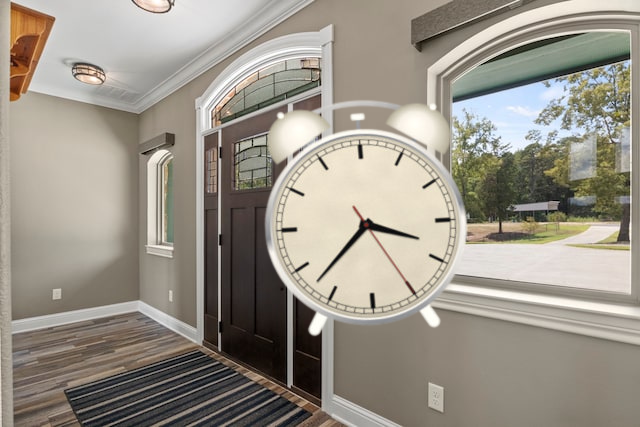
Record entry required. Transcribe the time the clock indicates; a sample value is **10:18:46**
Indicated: **3:37:25**
